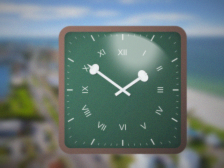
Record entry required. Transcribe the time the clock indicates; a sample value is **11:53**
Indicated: **1:51**
